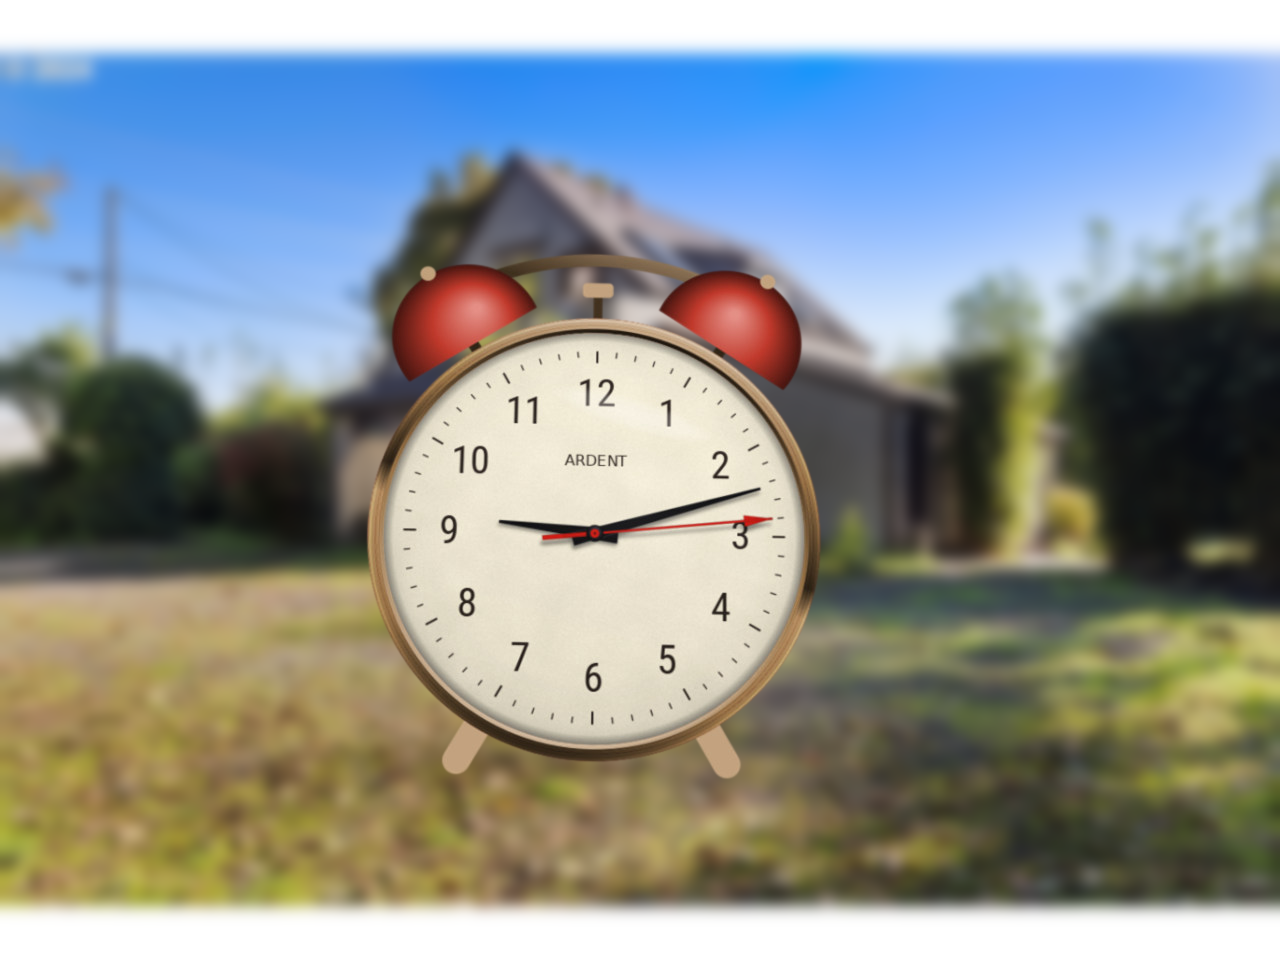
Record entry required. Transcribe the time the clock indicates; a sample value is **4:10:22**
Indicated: **9:12:14**
